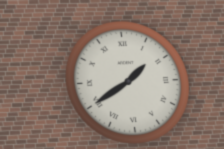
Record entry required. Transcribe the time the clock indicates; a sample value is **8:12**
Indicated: **1:40**
